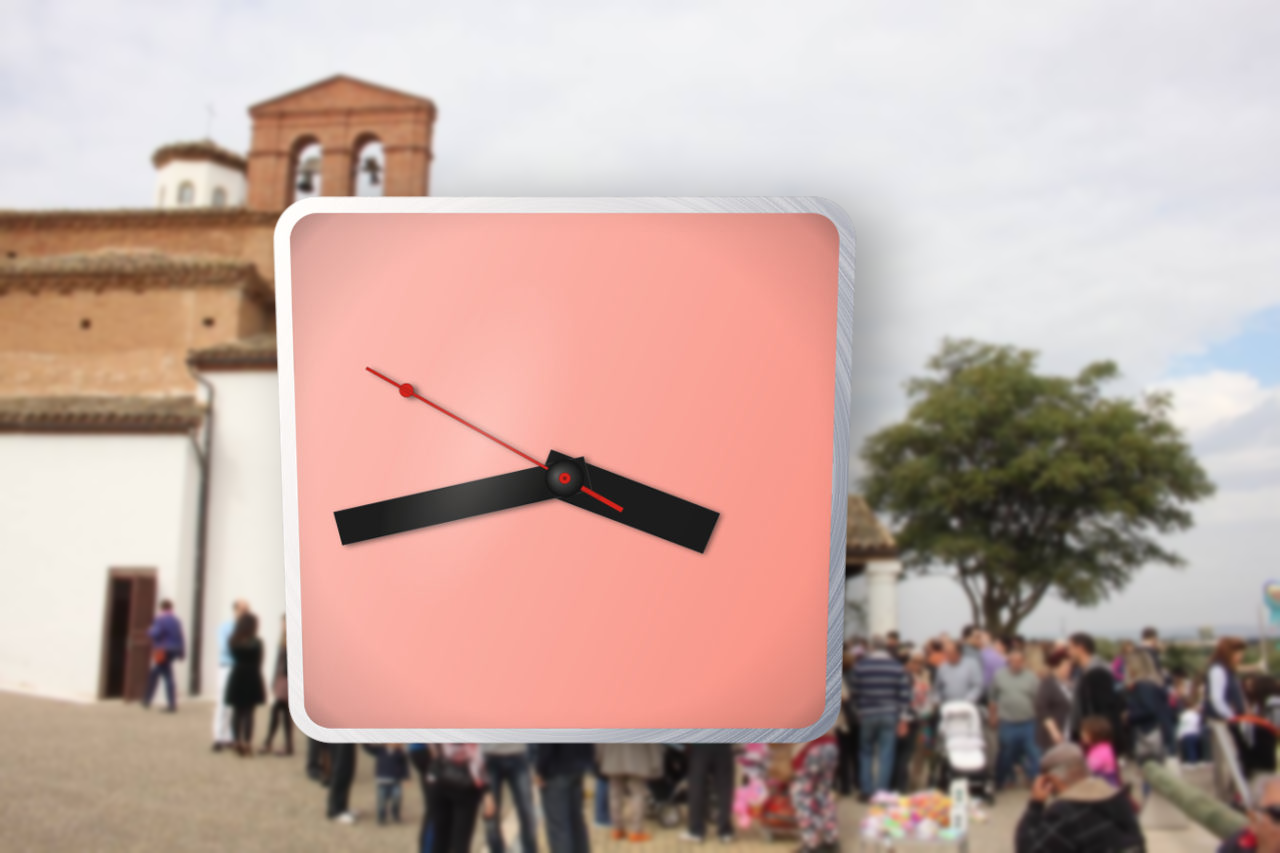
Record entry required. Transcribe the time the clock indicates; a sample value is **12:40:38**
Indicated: **3:42:50**
